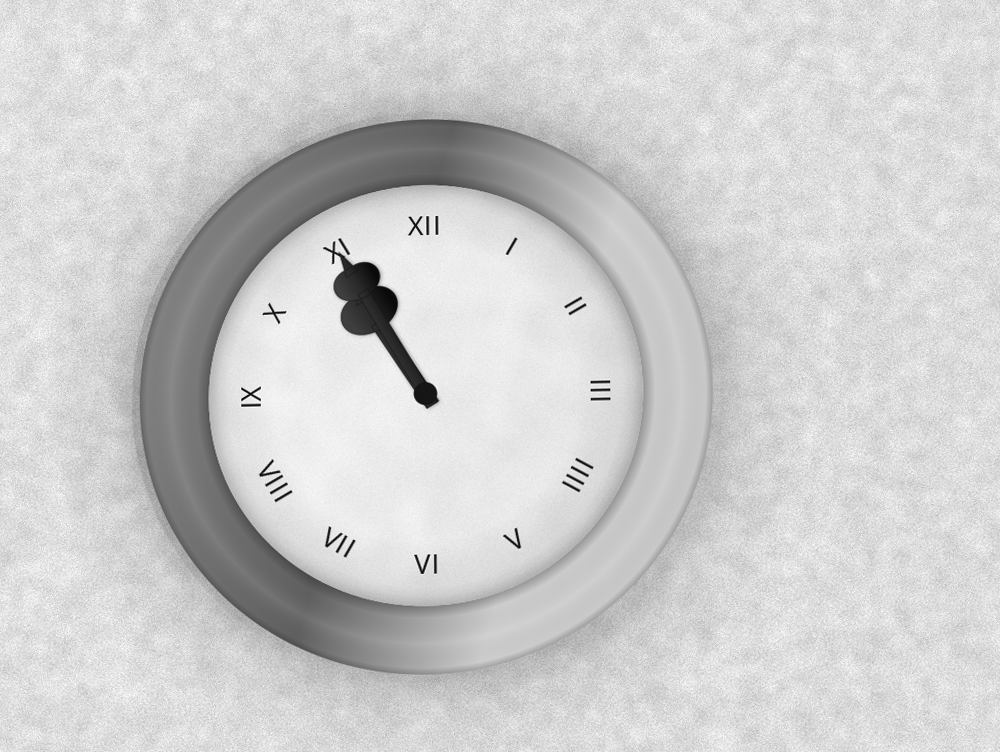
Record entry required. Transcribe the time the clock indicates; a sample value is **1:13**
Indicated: **10:55**
